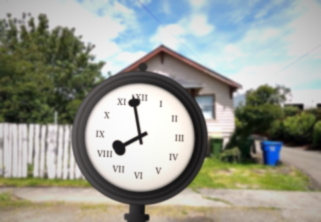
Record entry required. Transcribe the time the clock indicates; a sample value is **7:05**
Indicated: **7:58**
